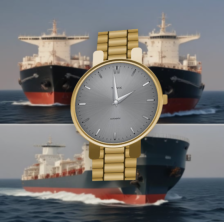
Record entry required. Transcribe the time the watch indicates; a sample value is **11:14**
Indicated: **1:59**
